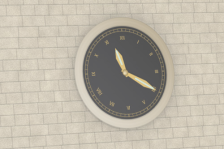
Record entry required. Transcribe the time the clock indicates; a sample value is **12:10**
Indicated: **11:20**
